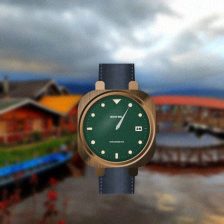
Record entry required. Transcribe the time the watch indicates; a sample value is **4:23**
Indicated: **1:05**
